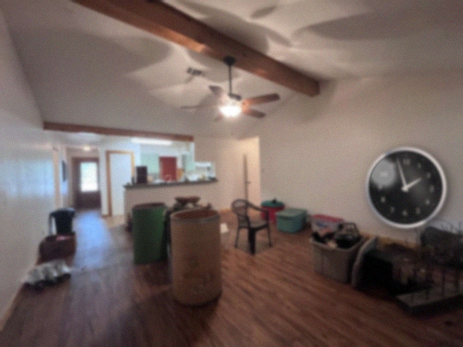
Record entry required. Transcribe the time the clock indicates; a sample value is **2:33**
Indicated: **1:57**
